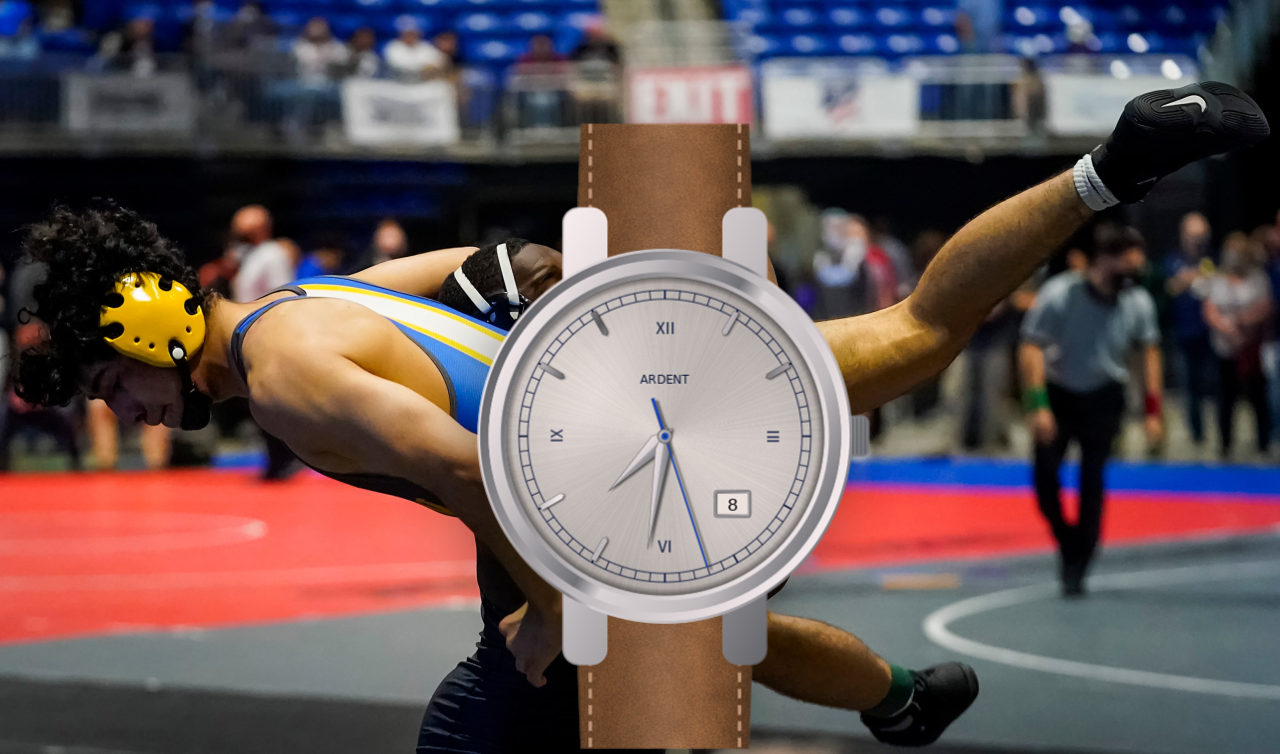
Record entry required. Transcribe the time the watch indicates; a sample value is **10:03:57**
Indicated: **7:31:27**
